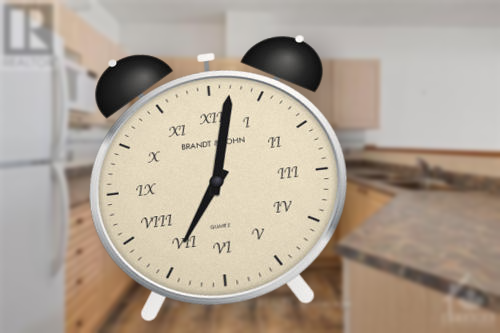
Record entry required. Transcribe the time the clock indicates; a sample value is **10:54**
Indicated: **7:02**
